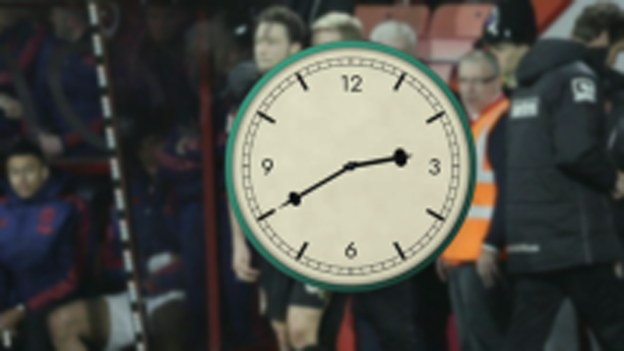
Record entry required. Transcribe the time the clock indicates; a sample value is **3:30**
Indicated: **2:40**
